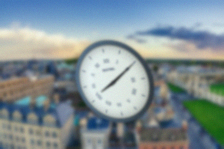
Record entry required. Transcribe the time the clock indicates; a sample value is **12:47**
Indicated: **8:10**
